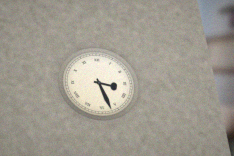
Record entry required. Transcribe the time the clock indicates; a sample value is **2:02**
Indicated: **3:27**
